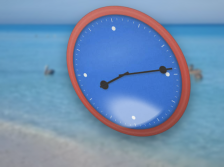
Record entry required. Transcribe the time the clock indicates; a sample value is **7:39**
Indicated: **8:14**
